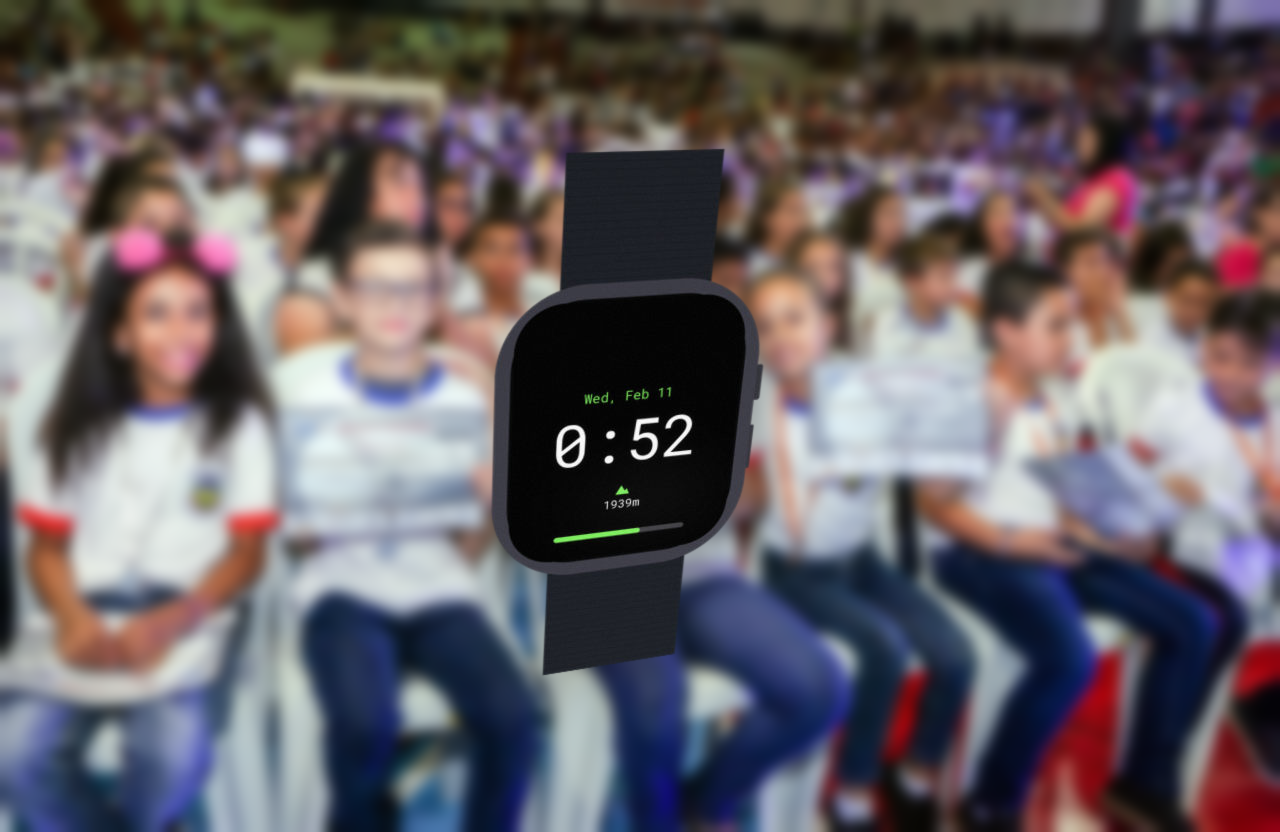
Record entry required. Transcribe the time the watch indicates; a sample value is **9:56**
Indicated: **0:52**
